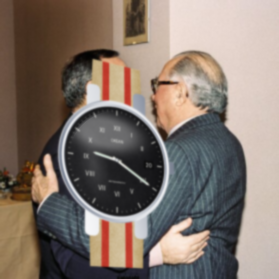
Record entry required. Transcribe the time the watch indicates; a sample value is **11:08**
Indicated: **9:20**
